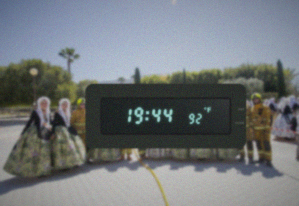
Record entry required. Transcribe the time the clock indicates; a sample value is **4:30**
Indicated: **19:44**
